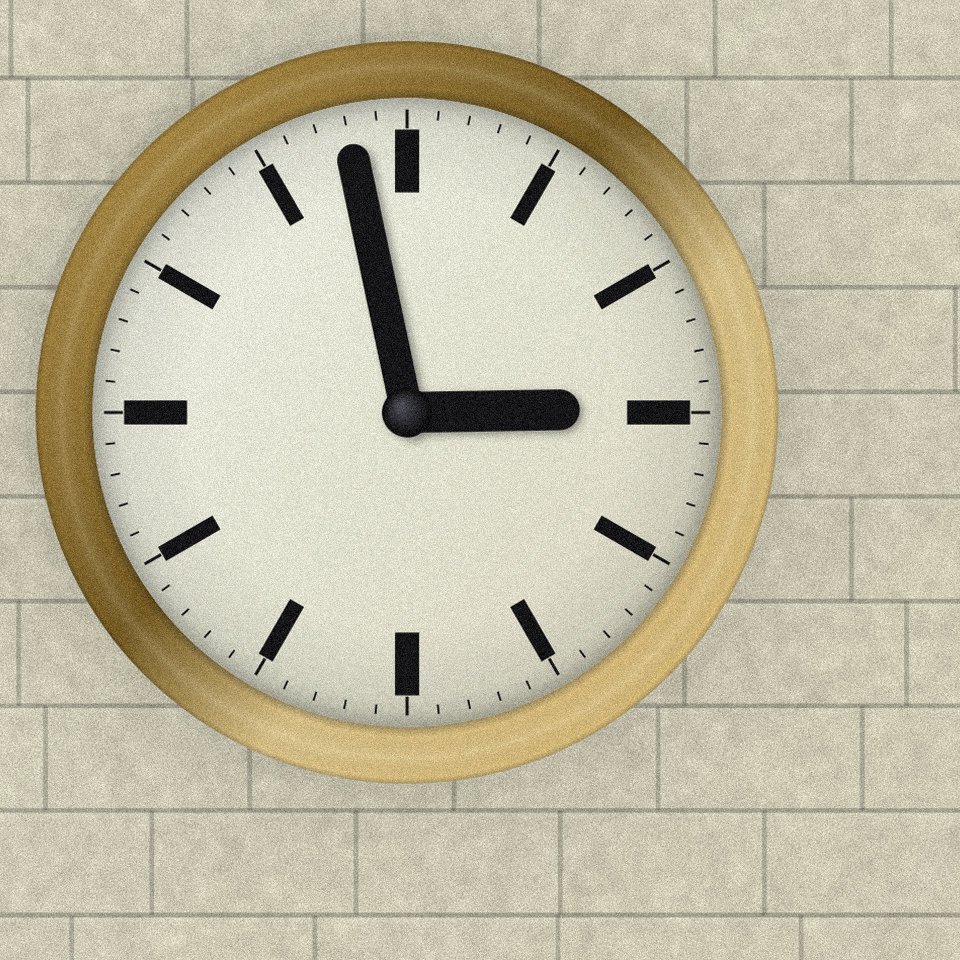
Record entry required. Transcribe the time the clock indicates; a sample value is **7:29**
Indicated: **2:58**
